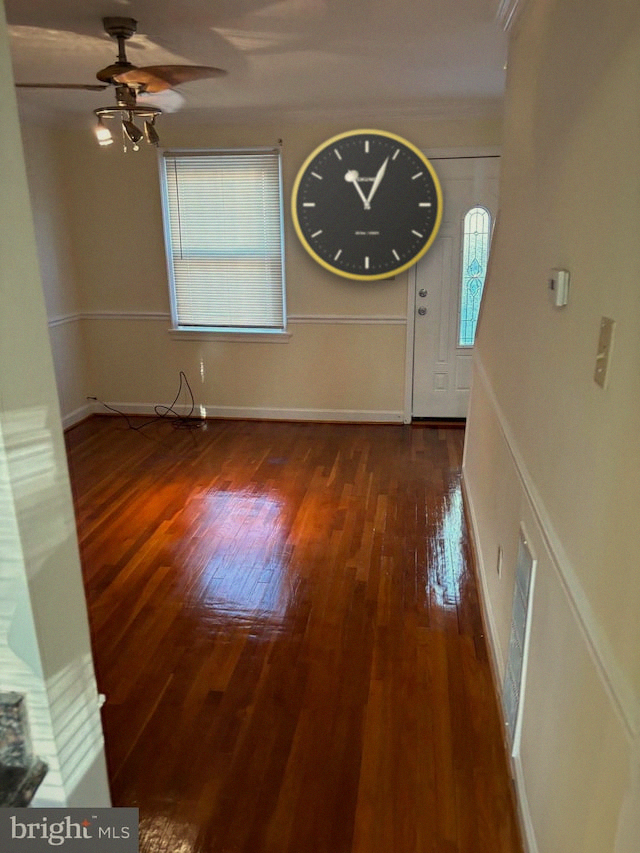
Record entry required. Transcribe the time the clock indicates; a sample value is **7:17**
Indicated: **11:04**
